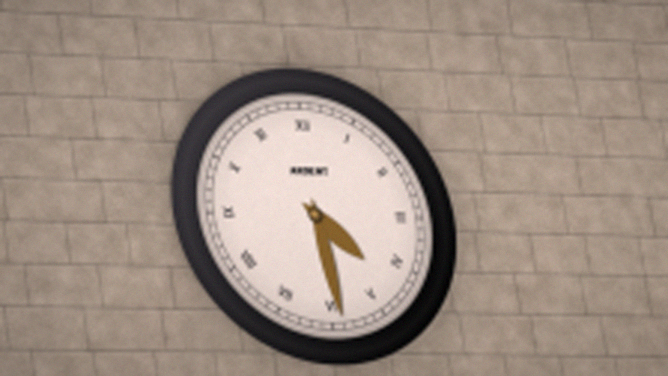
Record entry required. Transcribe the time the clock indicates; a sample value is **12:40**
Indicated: **4:29**
